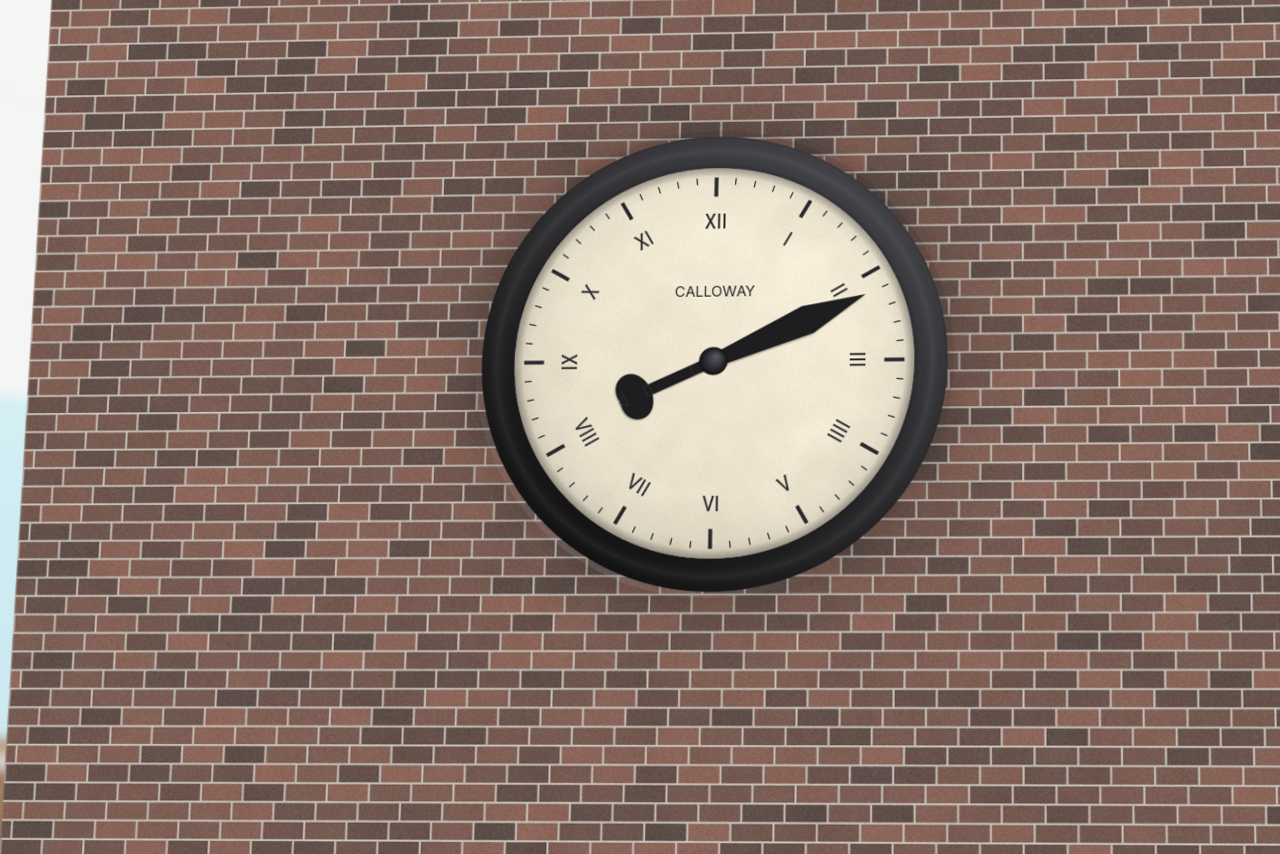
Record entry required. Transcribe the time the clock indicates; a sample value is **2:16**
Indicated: **8:11**
